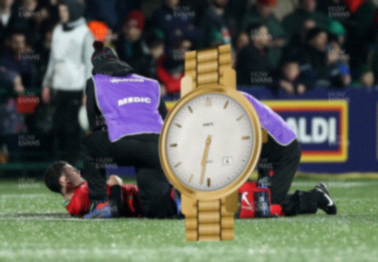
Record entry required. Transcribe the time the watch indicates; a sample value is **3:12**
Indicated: **6:32**
